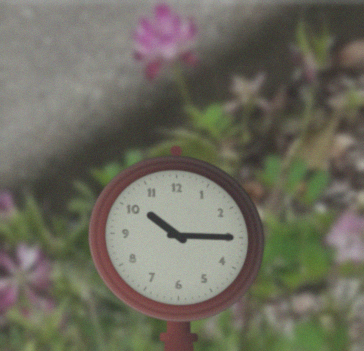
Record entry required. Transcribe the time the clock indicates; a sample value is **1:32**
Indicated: **10:15**
